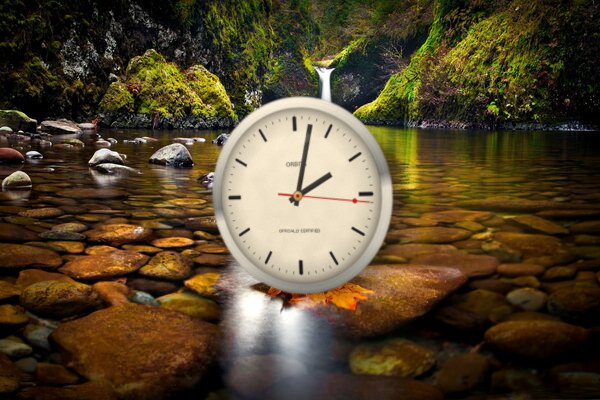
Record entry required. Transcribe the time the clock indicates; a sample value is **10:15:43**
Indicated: **2:02:16**
